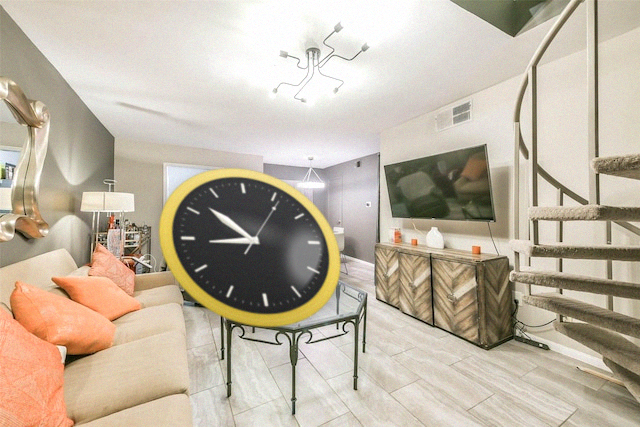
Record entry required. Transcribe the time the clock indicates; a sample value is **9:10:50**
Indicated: **8:52:06**
